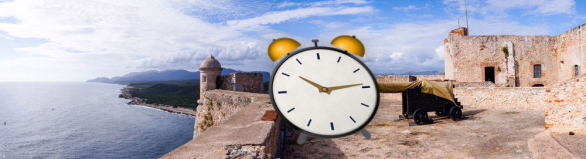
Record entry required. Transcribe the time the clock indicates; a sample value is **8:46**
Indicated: **10:14**
